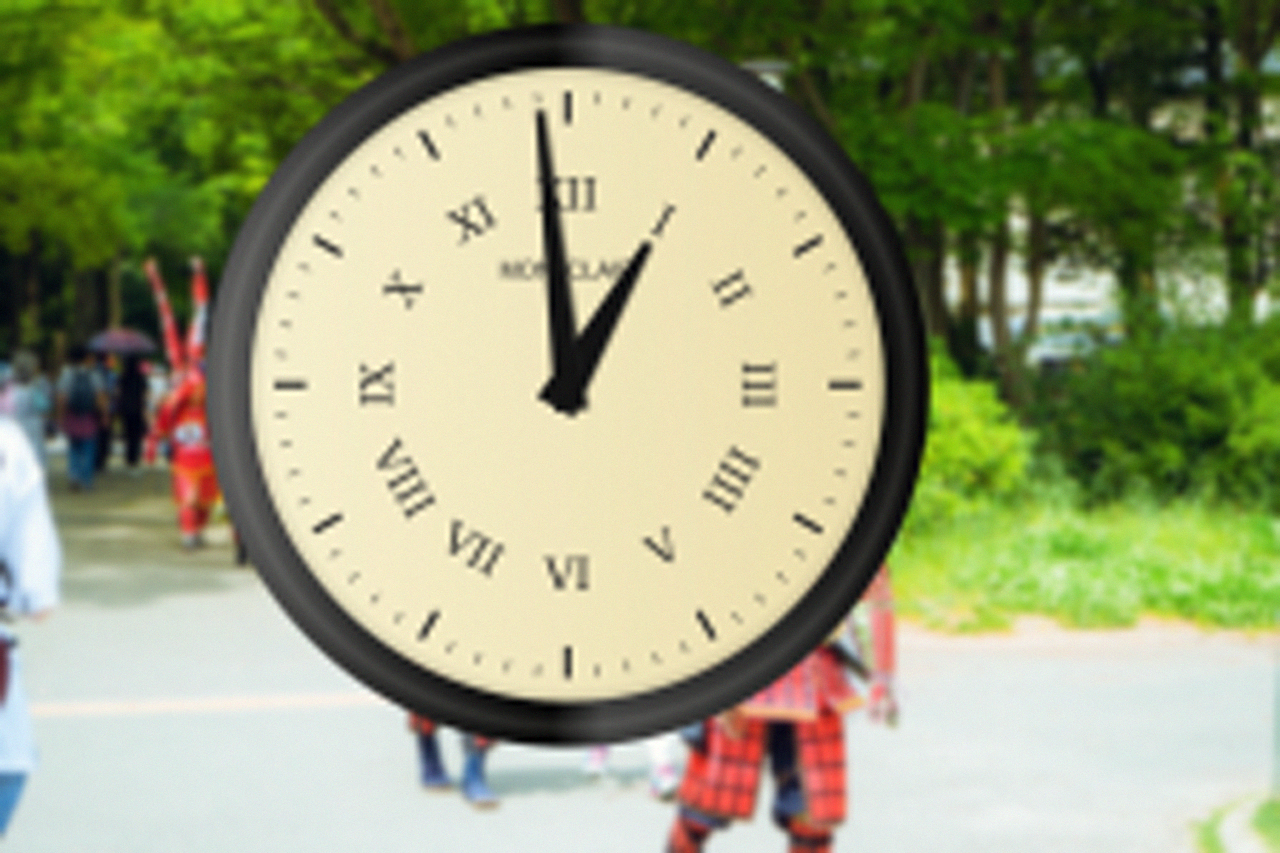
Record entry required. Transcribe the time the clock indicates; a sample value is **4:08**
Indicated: **12:59**
